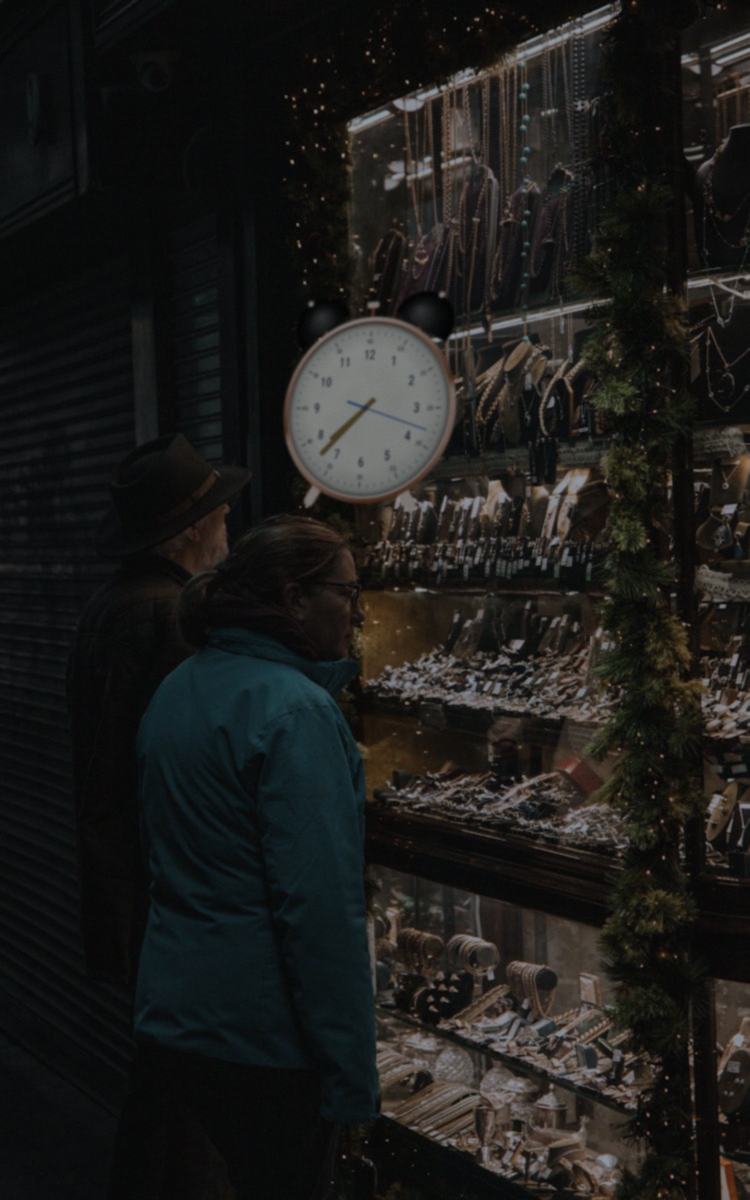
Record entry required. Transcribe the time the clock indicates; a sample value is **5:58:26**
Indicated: **7:37:18**
